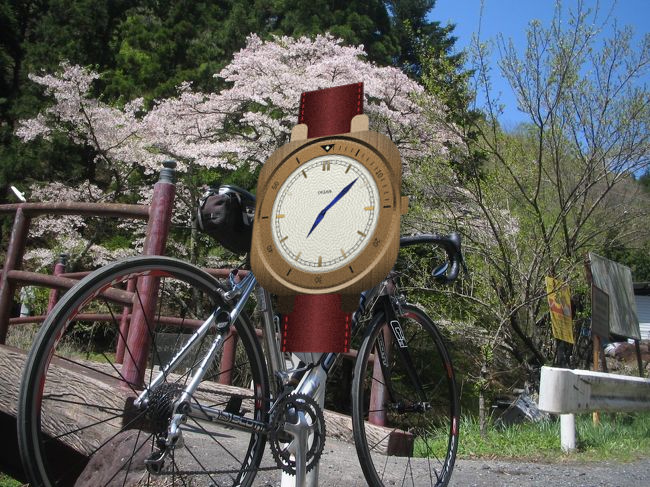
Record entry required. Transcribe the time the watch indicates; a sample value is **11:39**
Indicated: **7:08**
